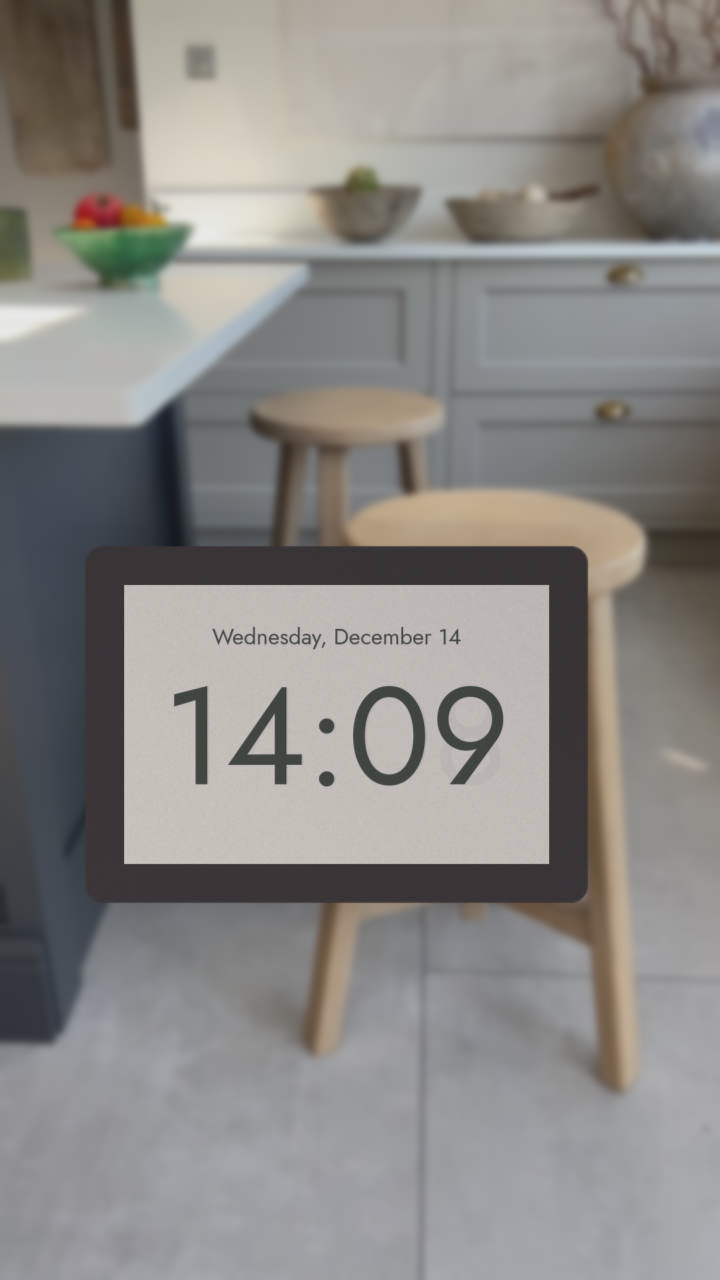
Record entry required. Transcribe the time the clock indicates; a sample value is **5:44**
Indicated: **14:09**
